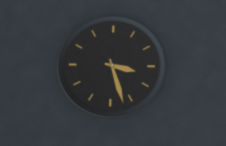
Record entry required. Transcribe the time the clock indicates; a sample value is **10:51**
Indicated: **3:27**
